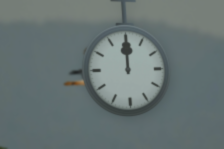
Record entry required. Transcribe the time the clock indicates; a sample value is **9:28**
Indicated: **12:00**
